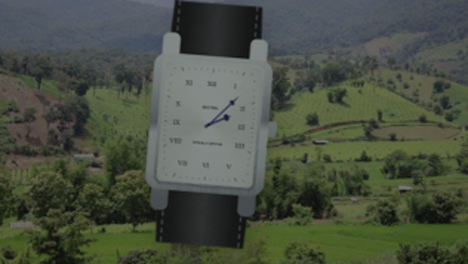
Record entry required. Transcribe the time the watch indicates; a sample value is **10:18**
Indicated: **2:07**
